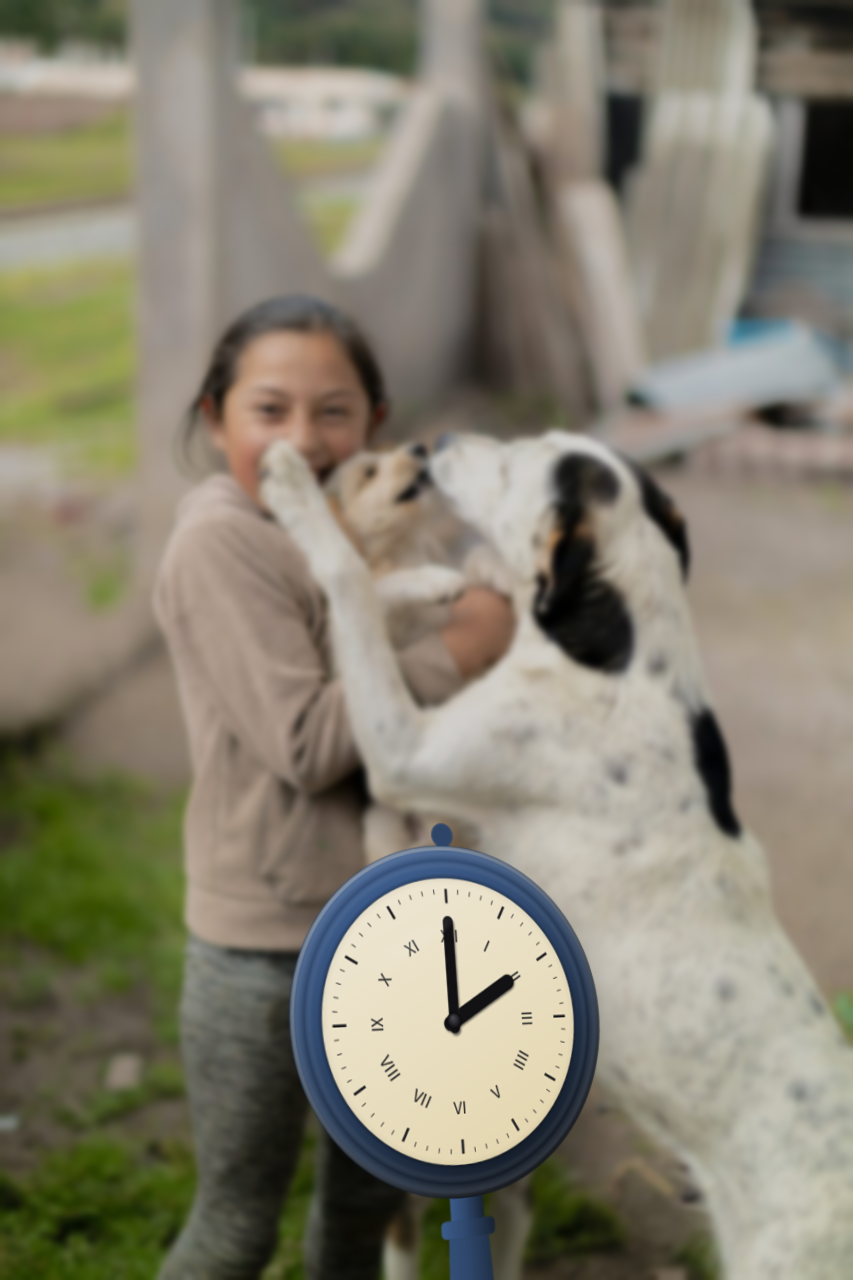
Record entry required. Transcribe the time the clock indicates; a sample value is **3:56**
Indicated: **2:00**
